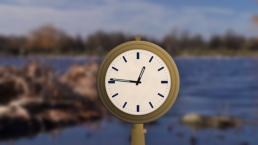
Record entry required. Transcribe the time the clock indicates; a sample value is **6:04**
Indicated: **12:46**
